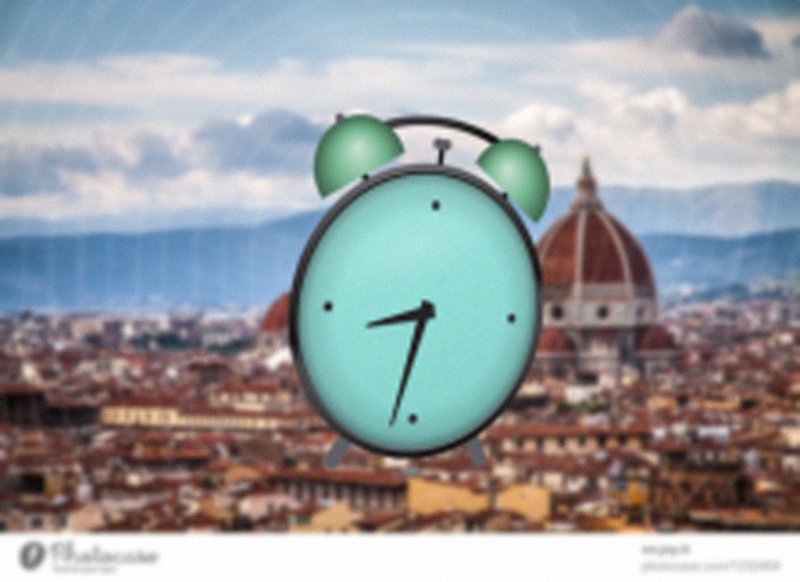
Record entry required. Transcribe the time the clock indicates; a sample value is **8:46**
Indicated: **8:32**
